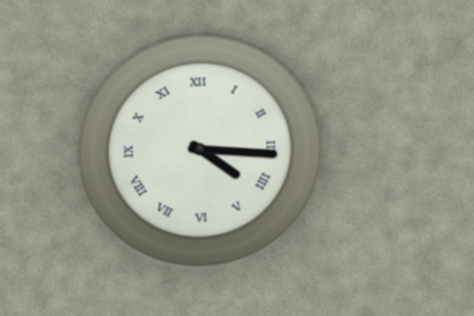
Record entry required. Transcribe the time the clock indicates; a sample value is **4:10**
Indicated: **4:16**
